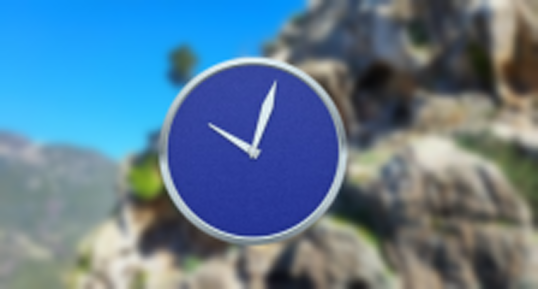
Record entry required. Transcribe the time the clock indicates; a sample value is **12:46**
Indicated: **10:03**
